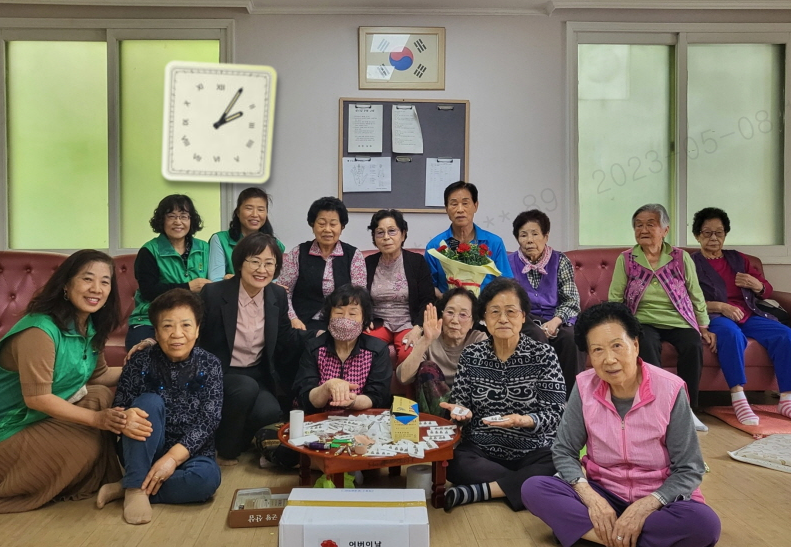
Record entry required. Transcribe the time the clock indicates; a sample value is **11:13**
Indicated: **2:05**
